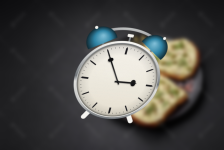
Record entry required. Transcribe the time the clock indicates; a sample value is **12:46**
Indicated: **2:55**
